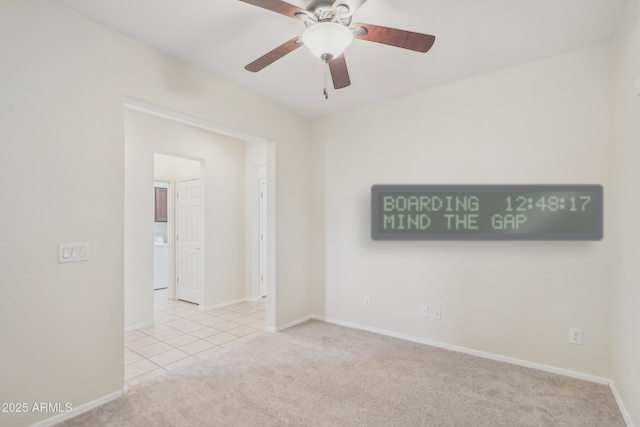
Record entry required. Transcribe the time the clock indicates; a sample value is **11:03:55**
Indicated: **12:48:17**
